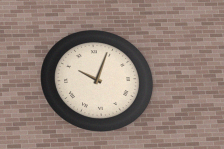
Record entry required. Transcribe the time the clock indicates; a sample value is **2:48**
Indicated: **10:04**
